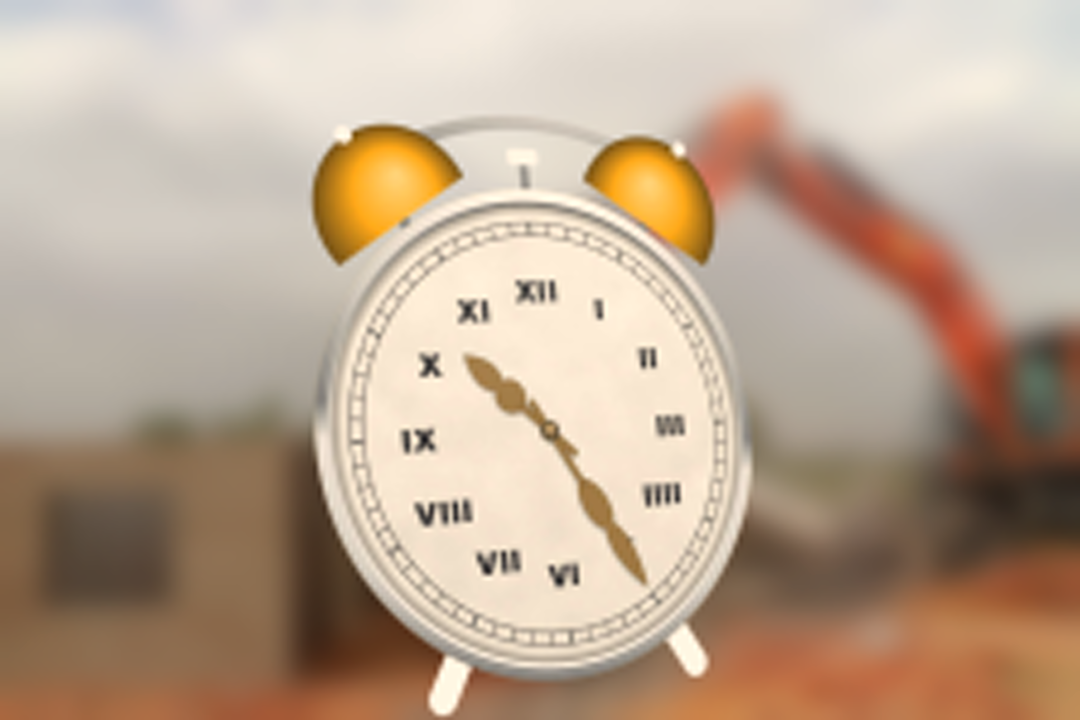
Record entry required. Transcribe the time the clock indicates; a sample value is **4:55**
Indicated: **10:25**
